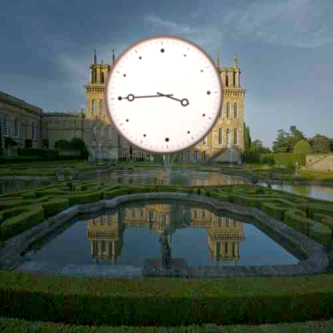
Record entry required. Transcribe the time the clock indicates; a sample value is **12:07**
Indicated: **3:45**
